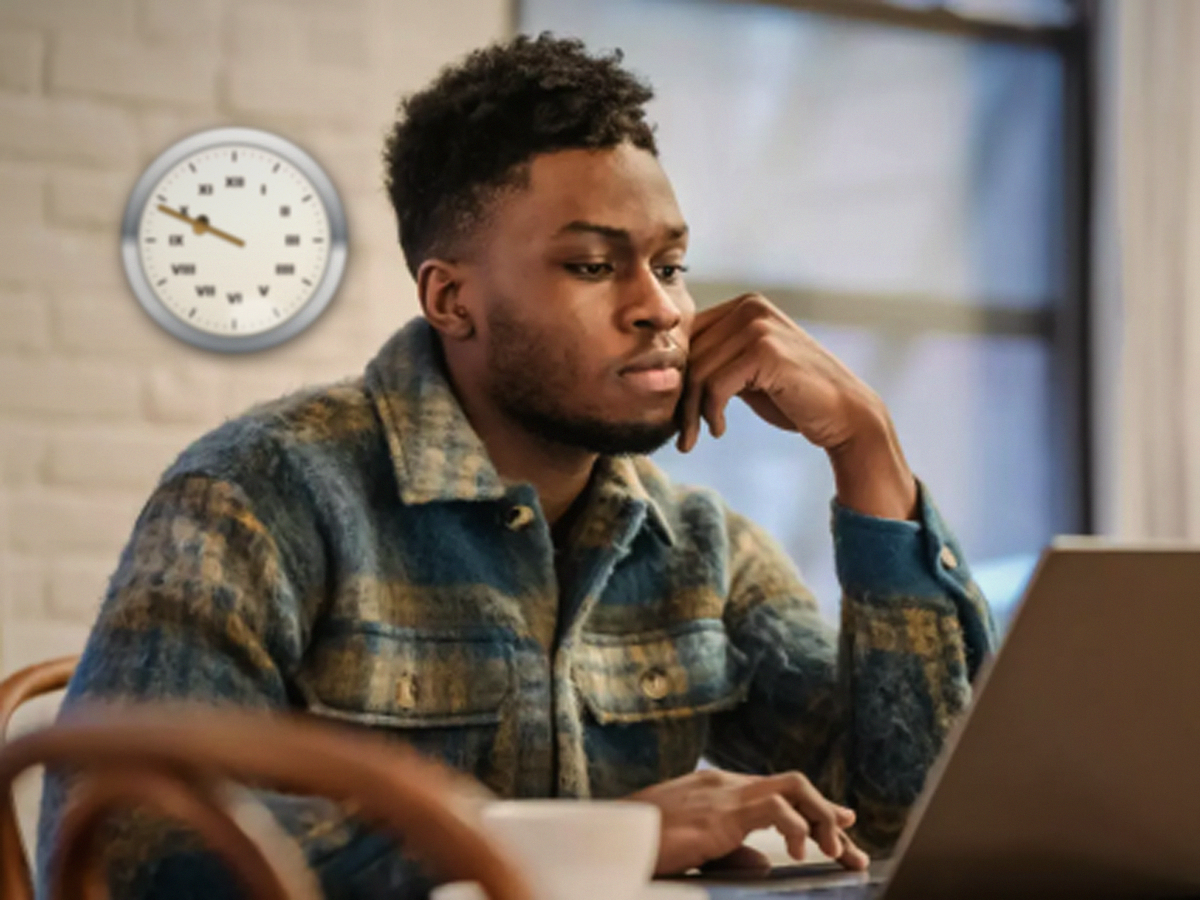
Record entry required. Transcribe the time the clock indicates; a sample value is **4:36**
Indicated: **9:49**
